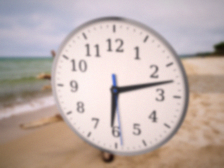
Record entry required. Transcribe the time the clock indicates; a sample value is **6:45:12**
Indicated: **6:12:29**
